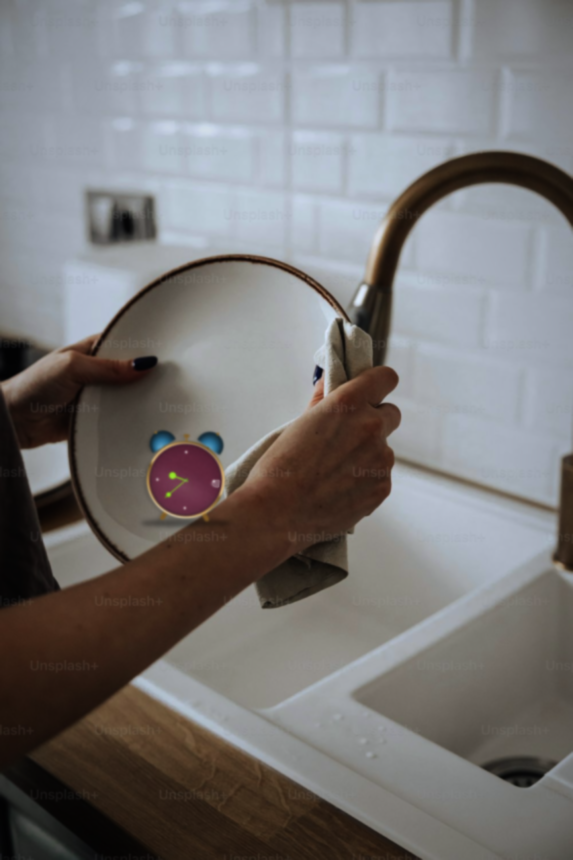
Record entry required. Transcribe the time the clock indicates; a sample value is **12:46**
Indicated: **9:38**
